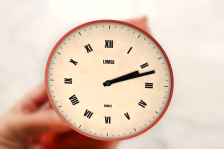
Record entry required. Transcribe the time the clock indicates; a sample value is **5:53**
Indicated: **2:12**
